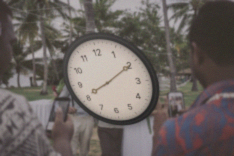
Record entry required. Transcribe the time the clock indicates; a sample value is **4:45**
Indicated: **8:10**
